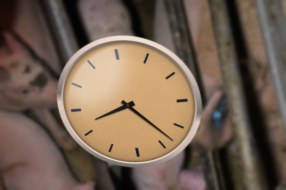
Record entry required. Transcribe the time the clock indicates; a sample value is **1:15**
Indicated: **8:23**
